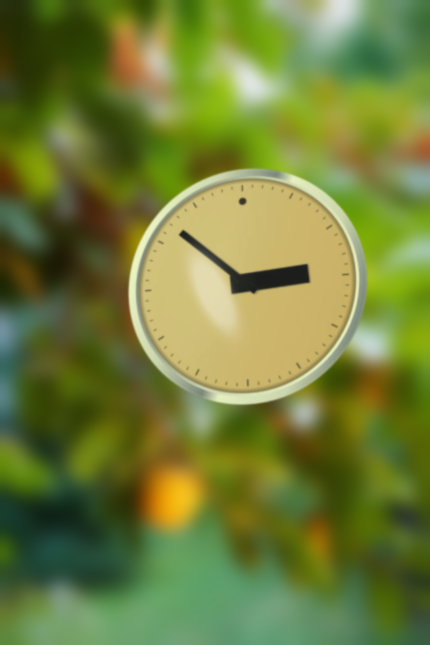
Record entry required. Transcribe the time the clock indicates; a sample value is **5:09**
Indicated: **2:52**
